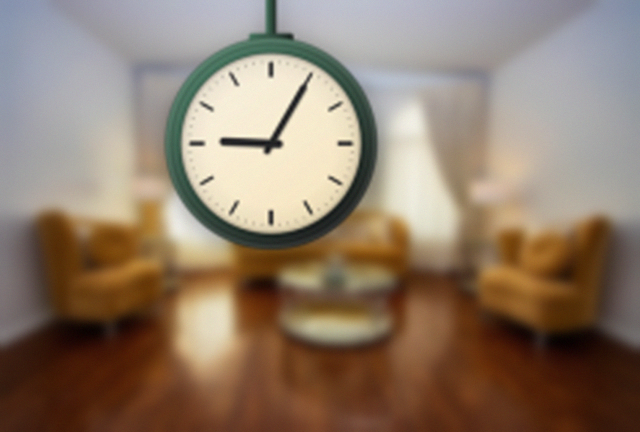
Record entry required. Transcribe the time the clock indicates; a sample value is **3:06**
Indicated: **9:05**
